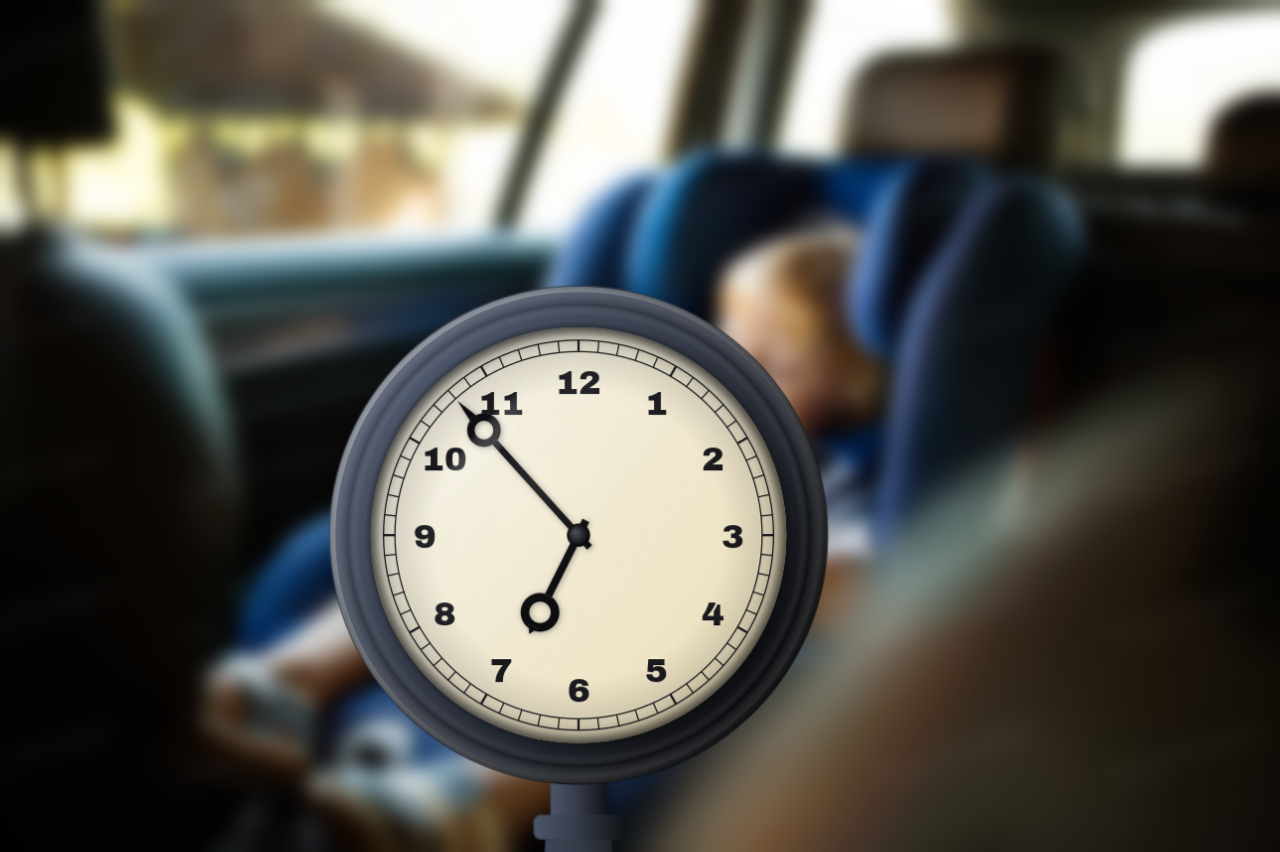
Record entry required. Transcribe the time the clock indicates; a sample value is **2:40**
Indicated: **6:53**
